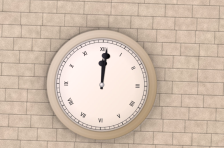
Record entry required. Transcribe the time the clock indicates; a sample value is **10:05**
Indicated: **12:01**
